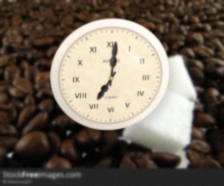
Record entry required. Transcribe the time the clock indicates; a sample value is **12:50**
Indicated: **7:01**
